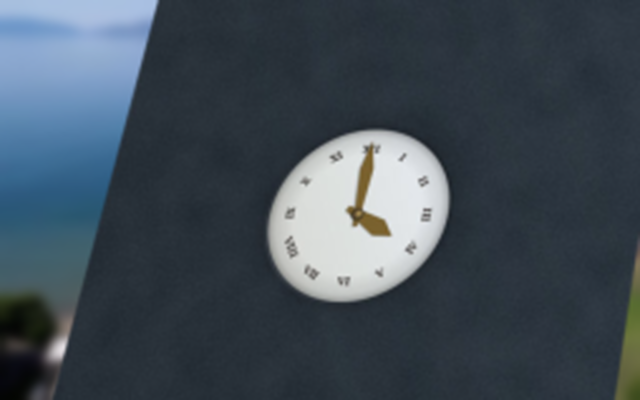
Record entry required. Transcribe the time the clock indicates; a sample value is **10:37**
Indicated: **4:00**
